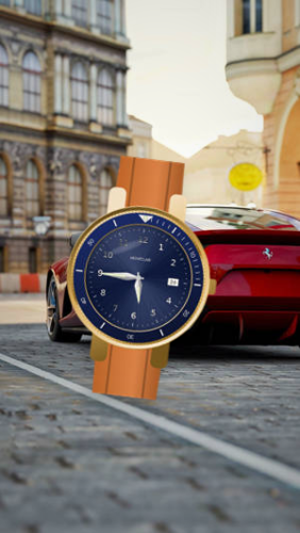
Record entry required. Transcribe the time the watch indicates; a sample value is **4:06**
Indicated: **5:45**
